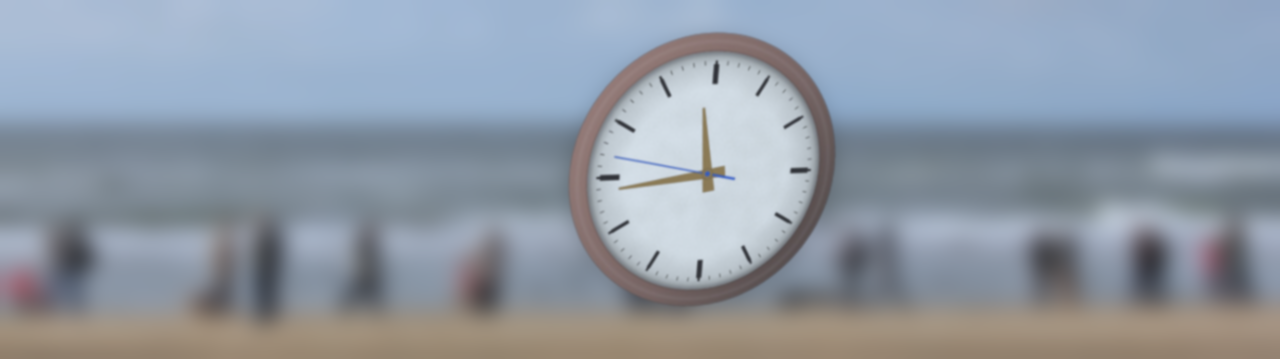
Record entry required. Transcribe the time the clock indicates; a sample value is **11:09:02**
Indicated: **11:43:47**
